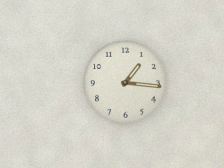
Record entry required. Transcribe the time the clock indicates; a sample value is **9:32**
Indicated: **1:16**
